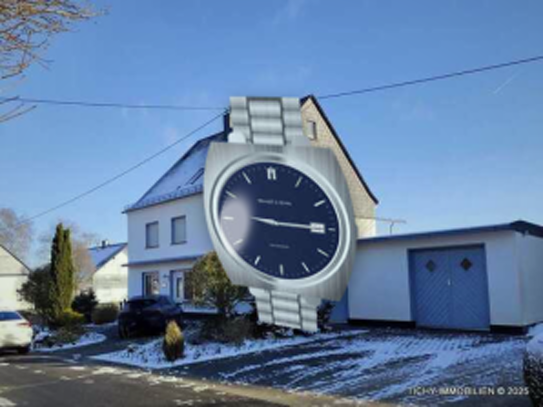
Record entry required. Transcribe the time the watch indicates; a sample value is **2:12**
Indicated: **9:15**
